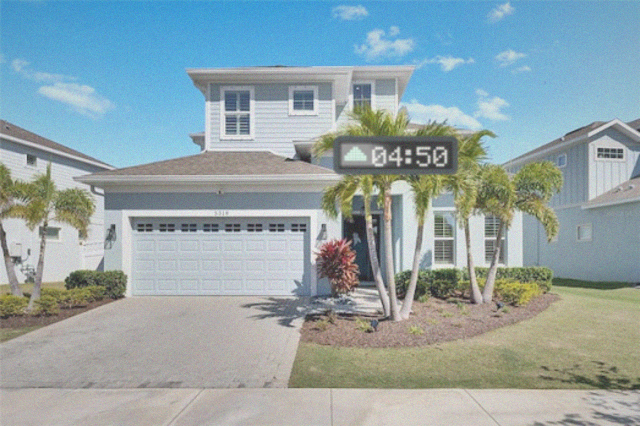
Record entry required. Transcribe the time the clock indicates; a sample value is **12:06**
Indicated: **4:50**
